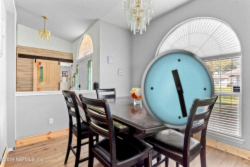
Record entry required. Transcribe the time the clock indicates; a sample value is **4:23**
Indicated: **11:28**
